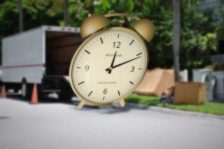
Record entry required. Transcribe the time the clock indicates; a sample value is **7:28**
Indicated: **12:11**
